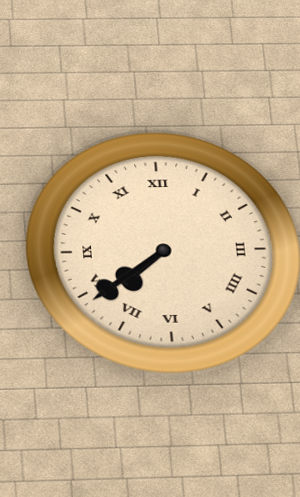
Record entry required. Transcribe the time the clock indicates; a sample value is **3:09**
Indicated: **7:39**
